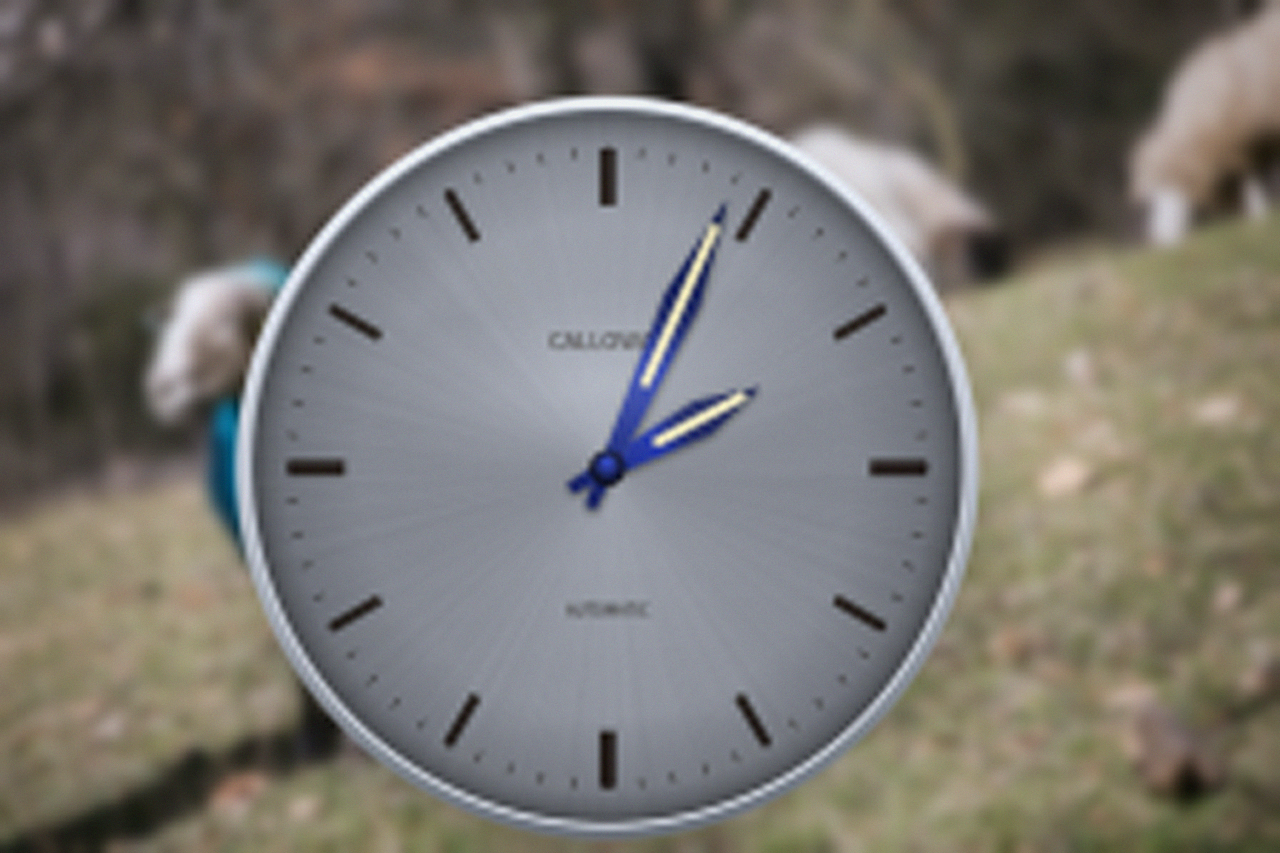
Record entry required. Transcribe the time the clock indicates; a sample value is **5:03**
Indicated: **2:04**
